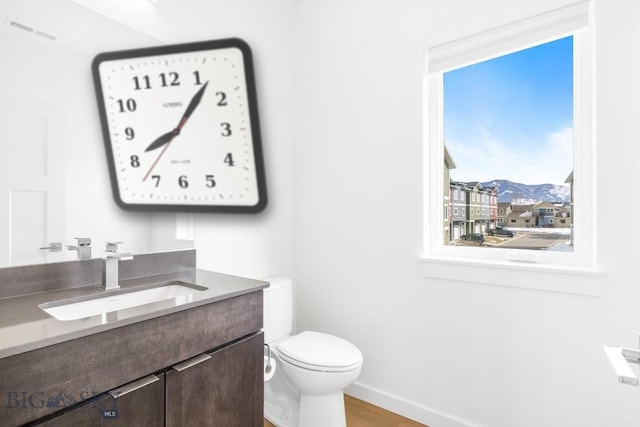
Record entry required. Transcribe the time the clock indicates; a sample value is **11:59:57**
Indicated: **8:06:37**
